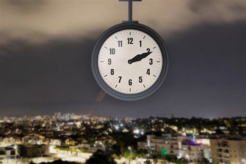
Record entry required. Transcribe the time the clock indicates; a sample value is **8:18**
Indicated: **2:11**
